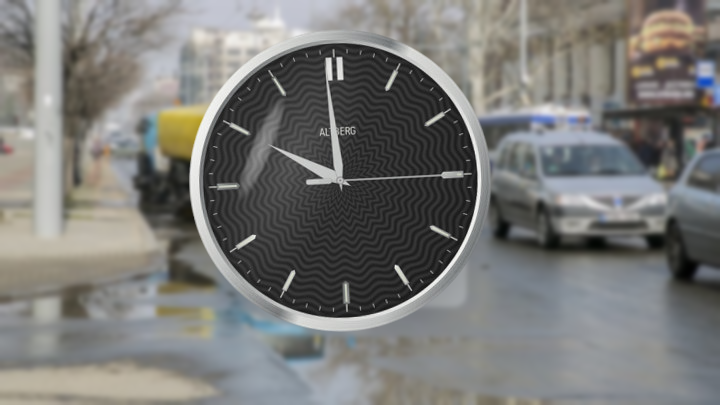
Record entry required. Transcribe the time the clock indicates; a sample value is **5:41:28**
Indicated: **9:59:15**
